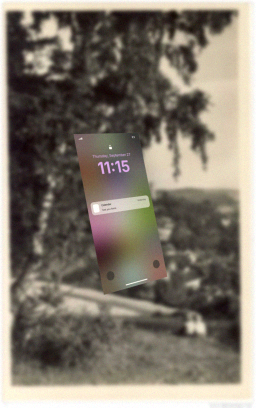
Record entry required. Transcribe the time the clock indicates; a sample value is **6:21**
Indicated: **11:15**
